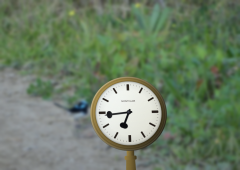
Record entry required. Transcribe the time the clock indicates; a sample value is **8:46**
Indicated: **6:44**
